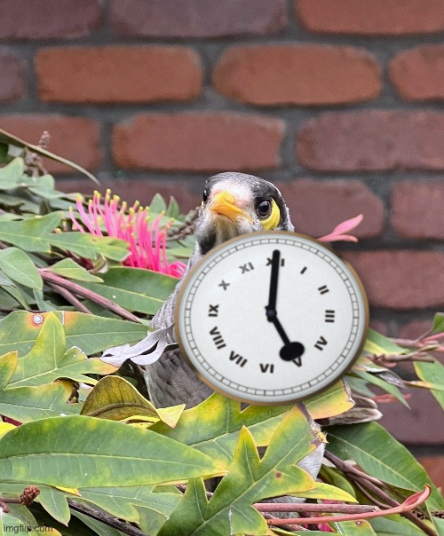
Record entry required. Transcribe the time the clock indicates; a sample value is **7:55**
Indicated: **5:00**
